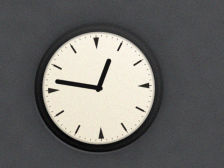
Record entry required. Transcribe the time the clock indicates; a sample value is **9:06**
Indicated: **12:47**
